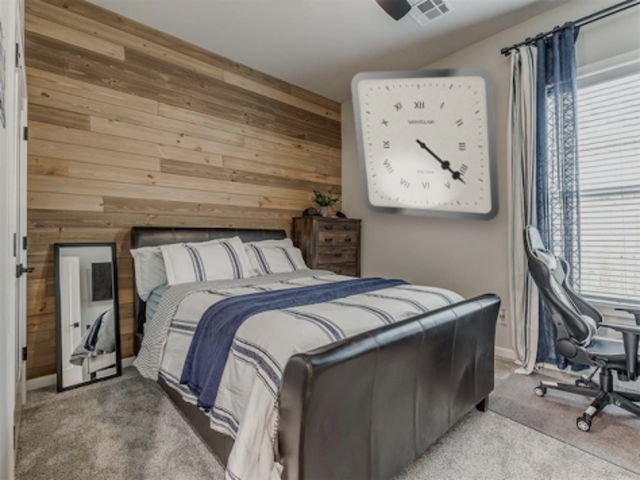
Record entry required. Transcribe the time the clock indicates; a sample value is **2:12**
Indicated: **4:22**
